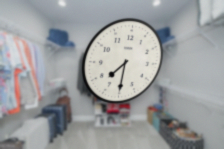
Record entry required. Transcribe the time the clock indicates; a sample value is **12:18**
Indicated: **7:30**
